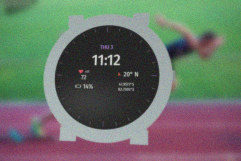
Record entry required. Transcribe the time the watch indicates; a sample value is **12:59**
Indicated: **11:12**
